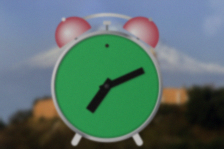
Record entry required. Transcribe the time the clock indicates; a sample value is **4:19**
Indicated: **7:11**
